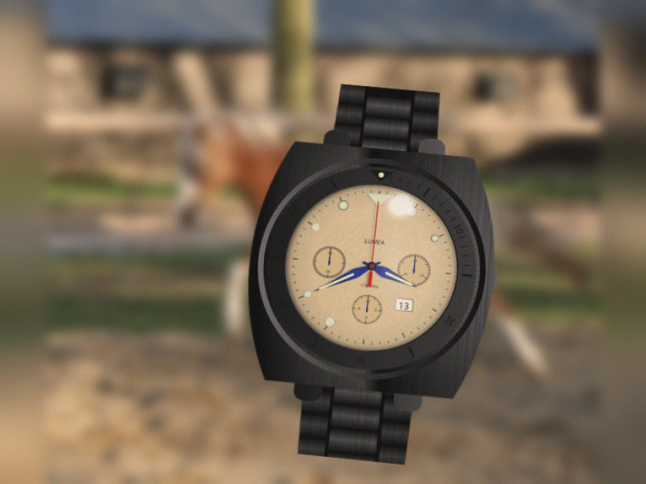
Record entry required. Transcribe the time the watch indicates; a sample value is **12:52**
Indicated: **3:40**
